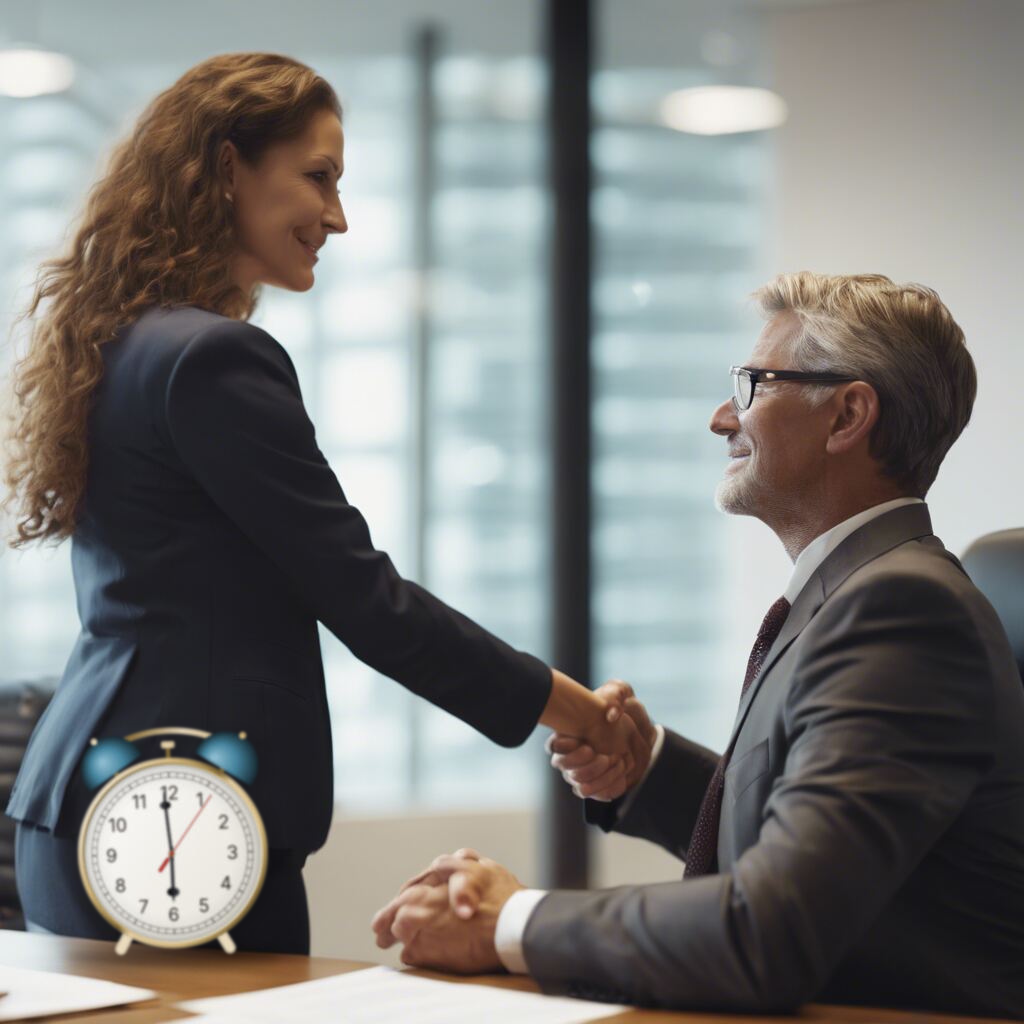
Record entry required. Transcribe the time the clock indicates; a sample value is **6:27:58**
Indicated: **5:59:06**
